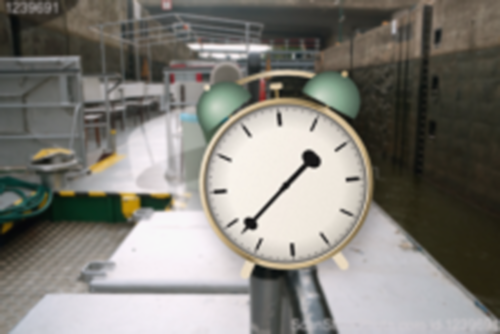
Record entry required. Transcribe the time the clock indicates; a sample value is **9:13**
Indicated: **1:38**
